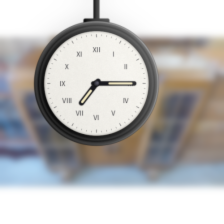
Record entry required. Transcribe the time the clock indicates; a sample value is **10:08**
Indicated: **7:15**
